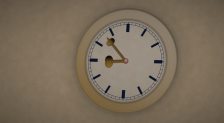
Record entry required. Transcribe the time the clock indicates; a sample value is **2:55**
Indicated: **8:53**
